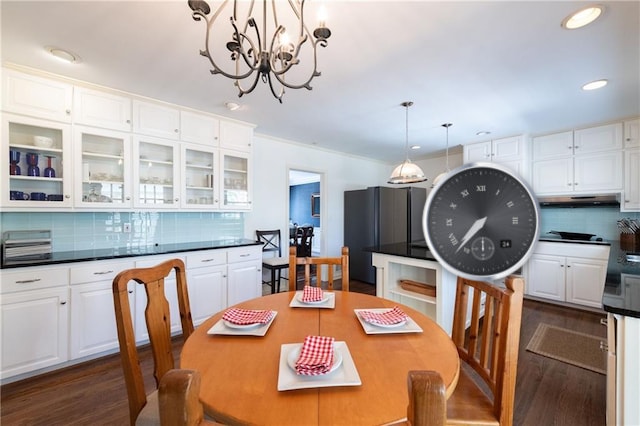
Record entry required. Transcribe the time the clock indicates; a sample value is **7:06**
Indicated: **7:37**
